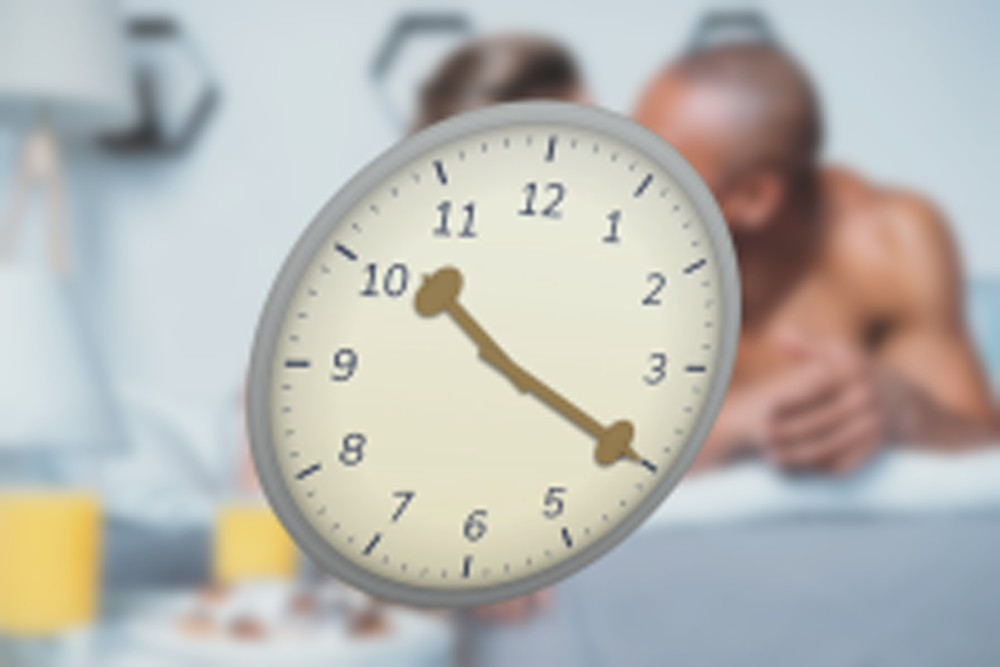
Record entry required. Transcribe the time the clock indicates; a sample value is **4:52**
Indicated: **10:20**
